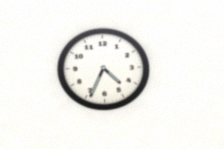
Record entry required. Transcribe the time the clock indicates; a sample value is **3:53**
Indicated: **4:34**
